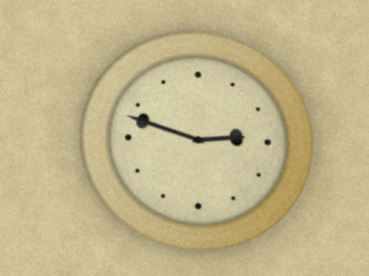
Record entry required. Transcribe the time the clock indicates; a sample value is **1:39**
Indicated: **2:48**
